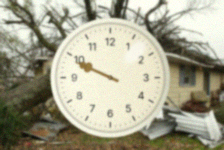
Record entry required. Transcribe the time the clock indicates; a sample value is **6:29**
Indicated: **9:49**
